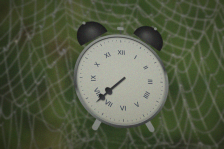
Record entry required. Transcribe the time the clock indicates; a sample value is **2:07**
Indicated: **7:38**
